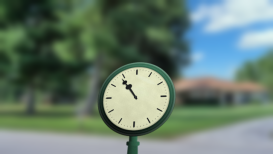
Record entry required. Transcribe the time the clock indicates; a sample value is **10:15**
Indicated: **10:54**
